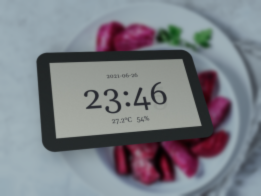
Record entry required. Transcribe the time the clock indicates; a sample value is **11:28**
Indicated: **23:46**
